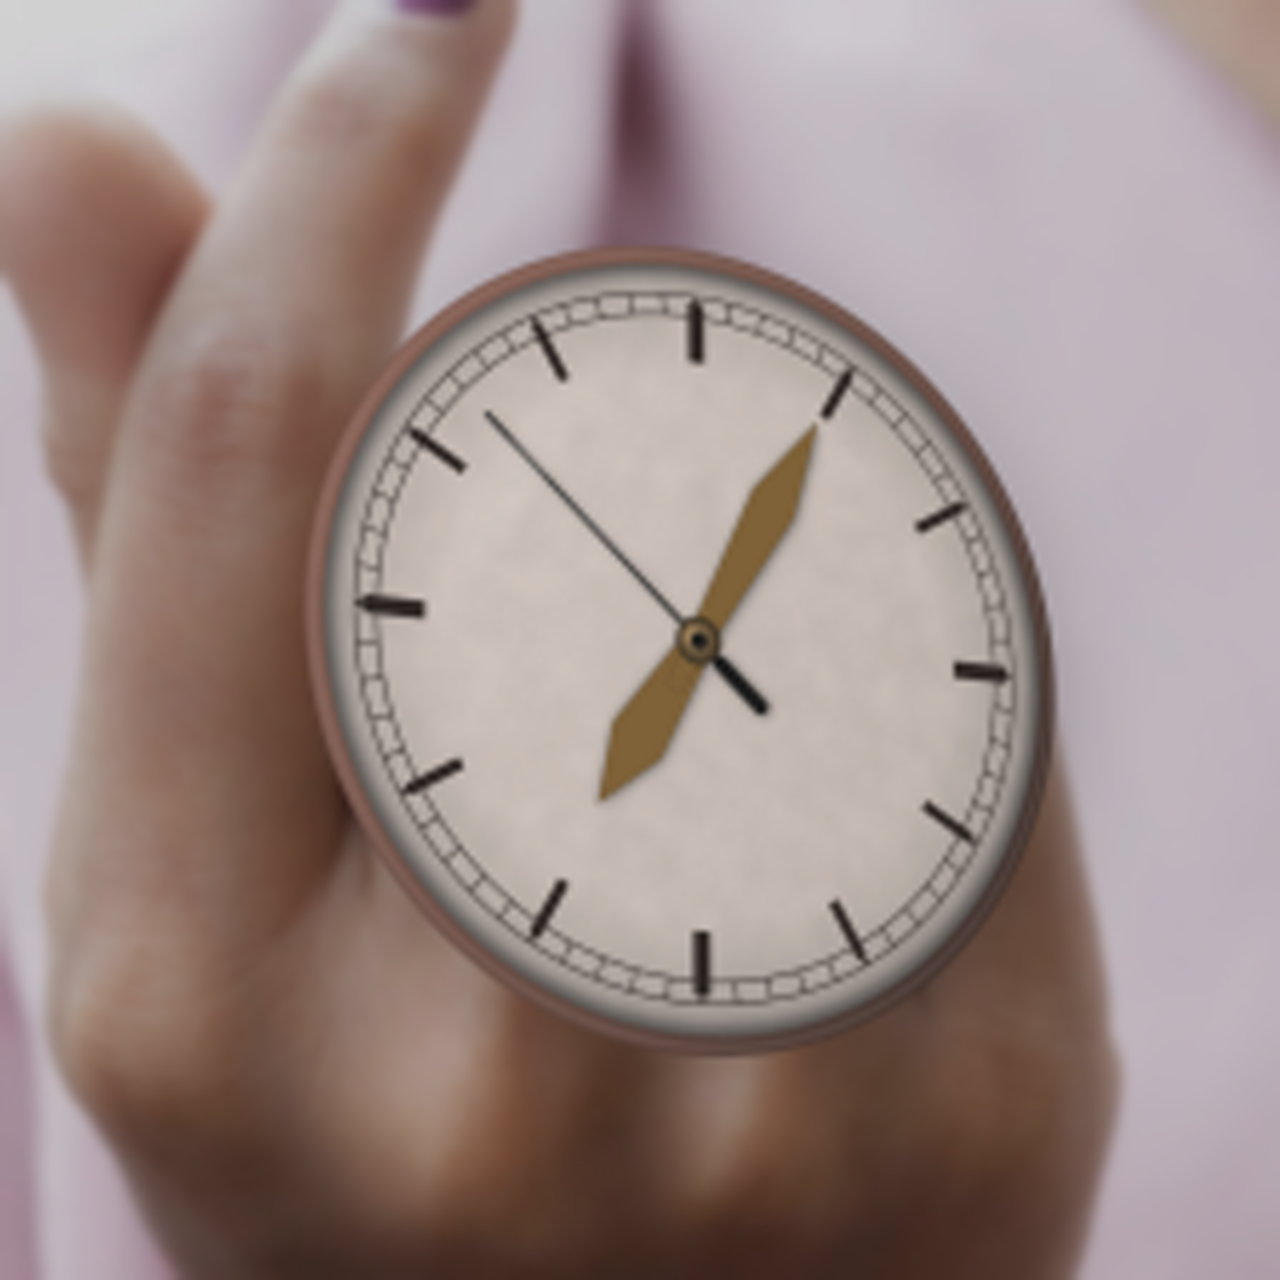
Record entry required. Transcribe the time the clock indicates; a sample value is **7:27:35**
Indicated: **7:04:52**
